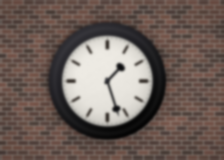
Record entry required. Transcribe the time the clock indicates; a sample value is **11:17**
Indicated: **1:27**
